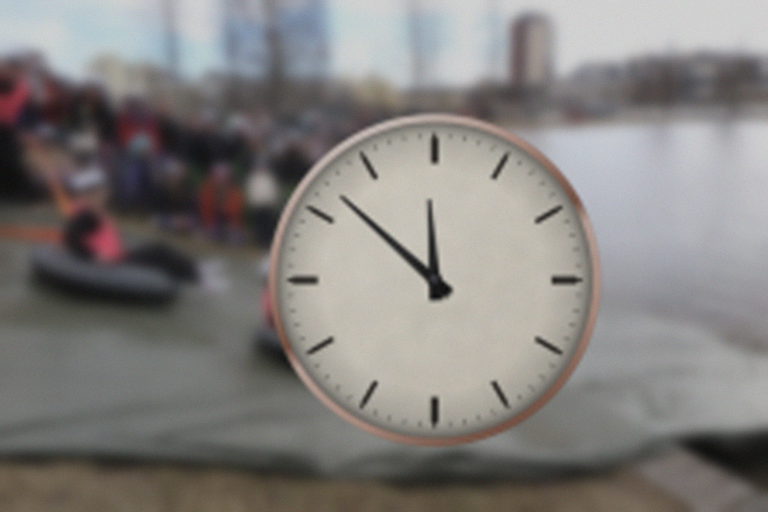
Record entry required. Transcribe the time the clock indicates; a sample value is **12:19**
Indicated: **11:52**
